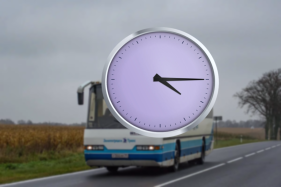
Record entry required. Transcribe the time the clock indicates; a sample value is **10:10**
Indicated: **4:15**
